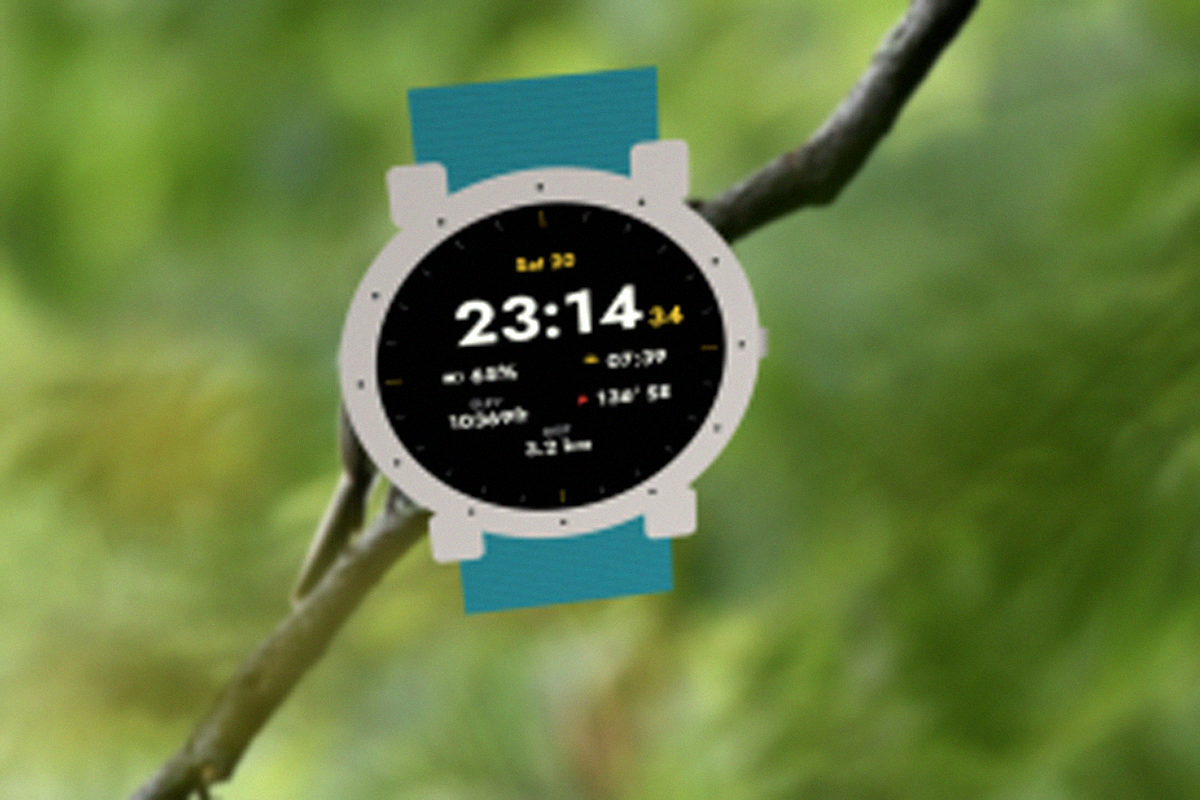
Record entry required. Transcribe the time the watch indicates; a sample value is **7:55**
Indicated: **23:14**
